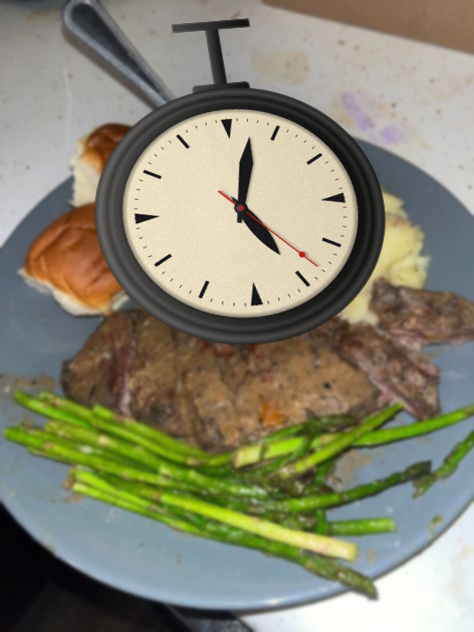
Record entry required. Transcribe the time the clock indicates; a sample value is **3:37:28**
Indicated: **5:02:23**
